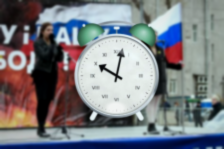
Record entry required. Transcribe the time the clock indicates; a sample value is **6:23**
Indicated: **10:02**
